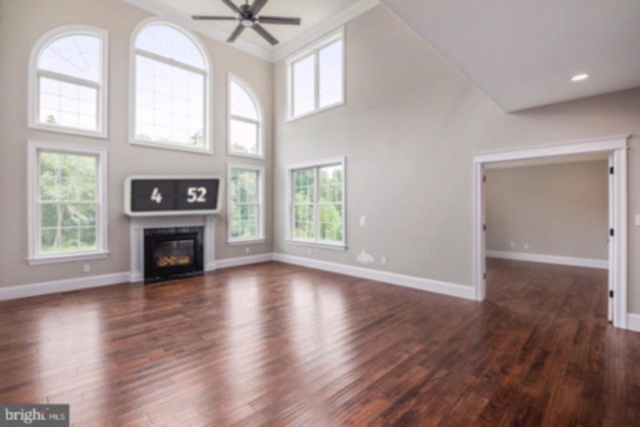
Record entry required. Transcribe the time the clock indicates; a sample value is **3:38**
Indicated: **4:52**
